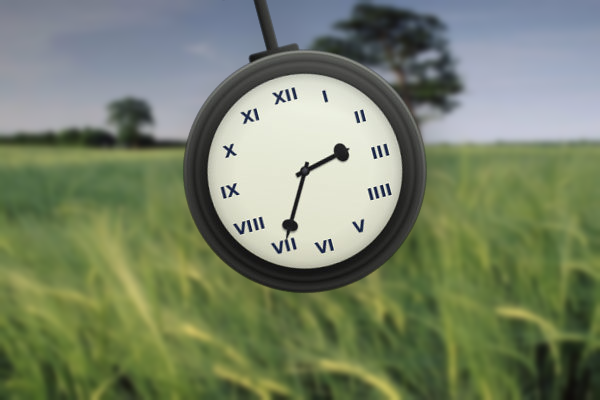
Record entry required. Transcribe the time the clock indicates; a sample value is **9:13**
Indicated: **2:35**
